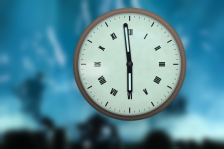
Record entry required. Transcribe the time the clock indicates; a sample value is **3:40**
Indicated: **5:59**
